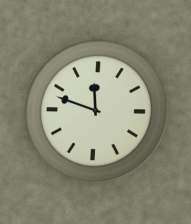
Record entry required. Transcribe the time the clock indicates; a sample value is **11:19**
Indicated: **11:48**
